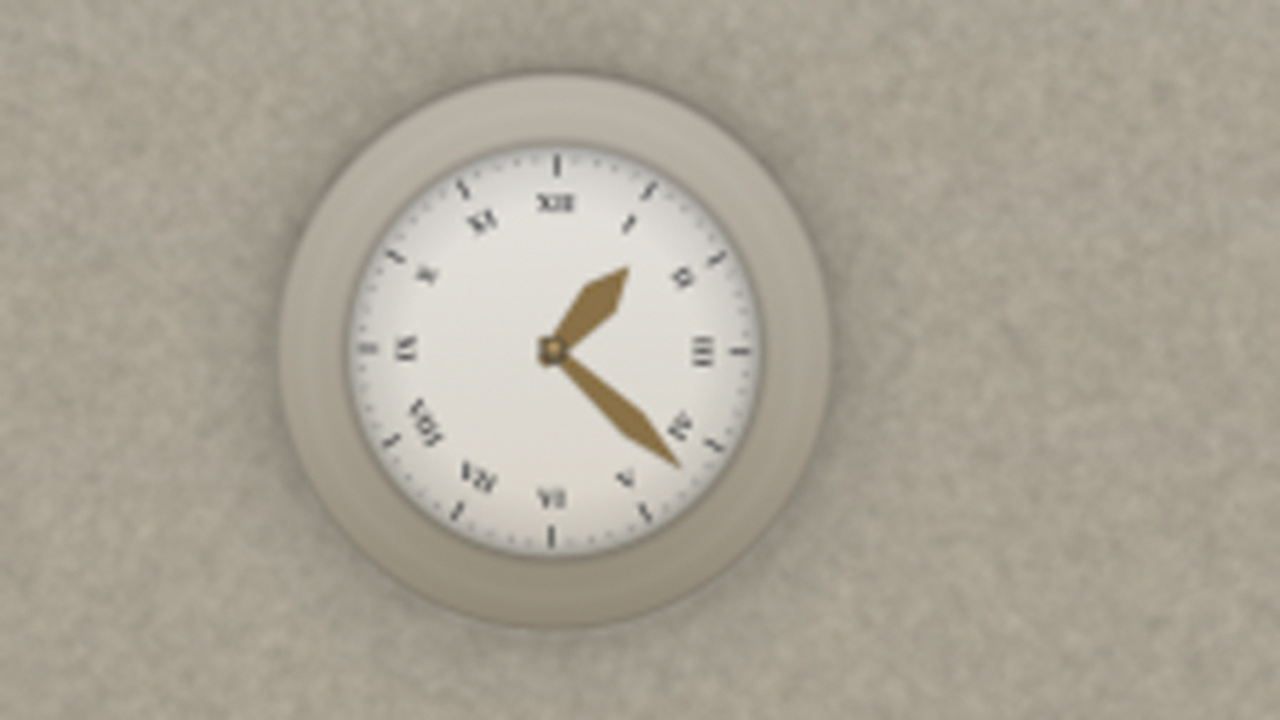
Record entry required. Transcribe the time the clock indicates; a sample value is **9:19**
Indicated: **1:22**
